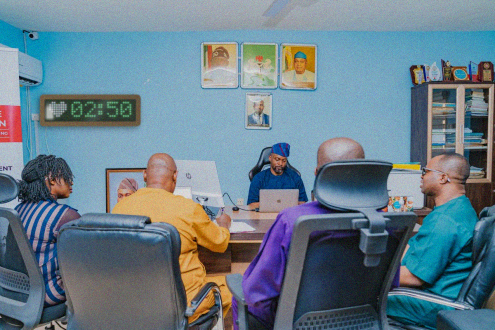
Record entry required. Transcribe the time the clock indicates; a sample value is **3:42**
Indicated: **2:50**
